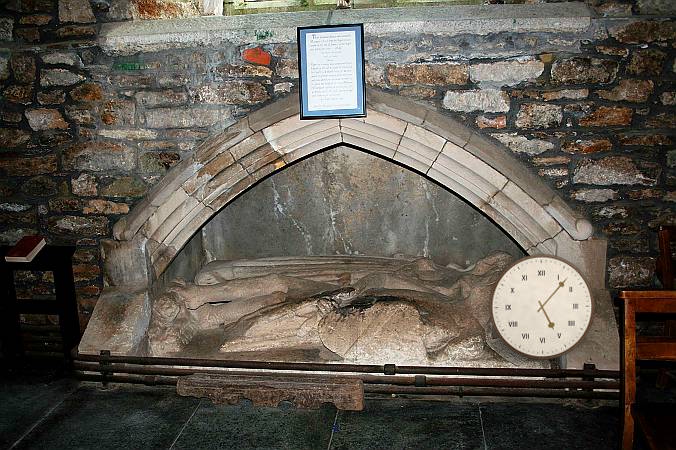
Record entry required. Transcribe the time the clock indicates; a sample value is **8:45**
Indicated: **5:07**
